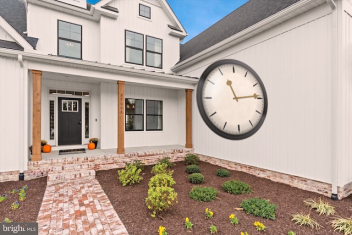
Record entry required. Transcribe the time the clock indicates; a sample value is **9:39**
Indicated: **11:14**
